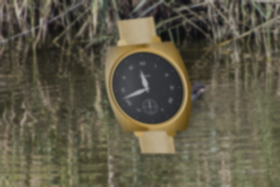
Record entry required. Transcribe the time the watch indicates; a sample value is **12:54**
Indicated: **11:42**
